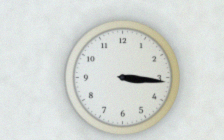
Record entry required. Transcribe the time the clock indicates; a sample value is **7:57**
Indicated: **3:16**
